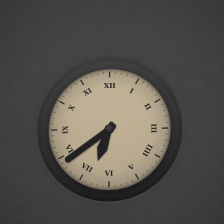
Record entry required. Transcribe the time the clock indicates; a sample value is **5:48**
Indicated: **6:39**
